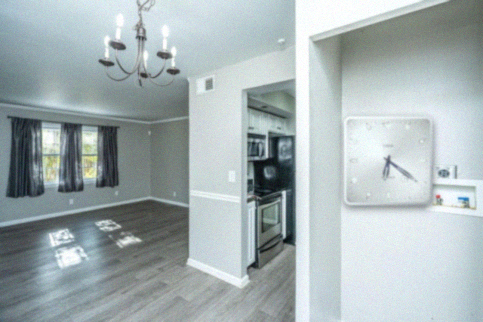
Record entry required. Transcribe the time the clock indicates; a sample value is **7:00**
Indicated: **6:21**
